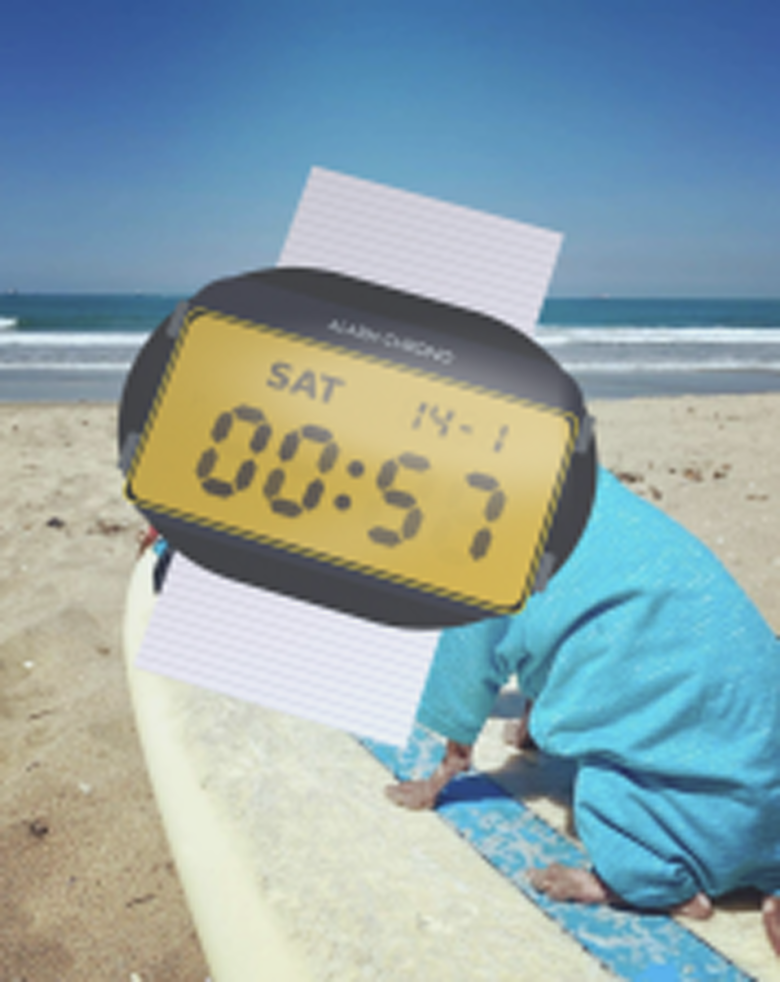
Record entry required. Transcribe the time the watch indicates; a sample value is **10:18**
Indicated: **0:57**
